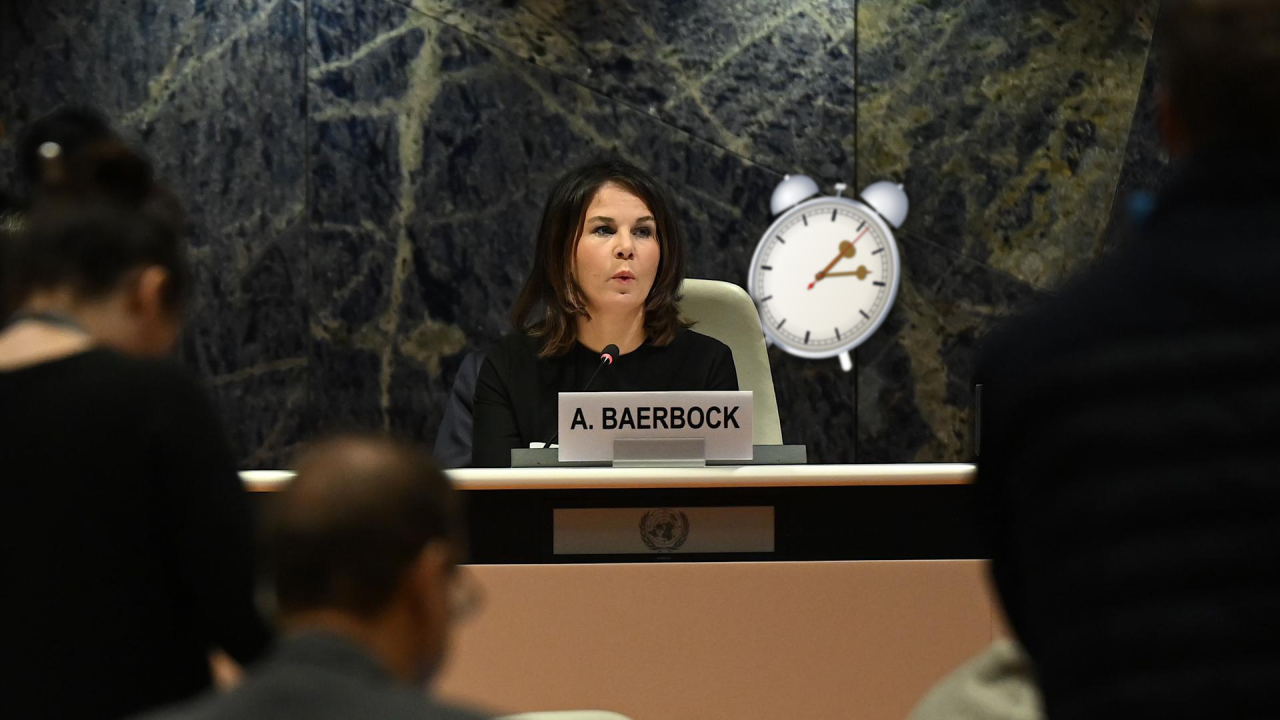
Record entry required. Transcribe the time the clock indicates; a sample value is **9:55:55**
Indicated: **1:13:06**
